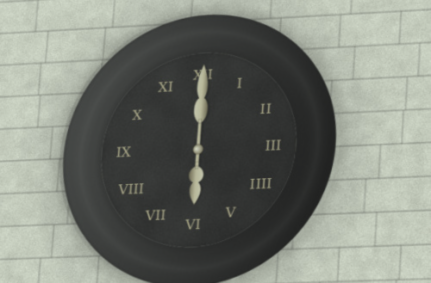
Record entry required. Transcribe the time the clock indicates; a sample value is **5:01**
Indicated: **6:00**
